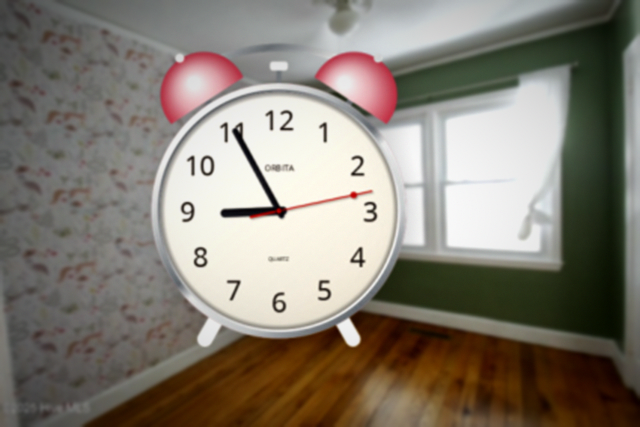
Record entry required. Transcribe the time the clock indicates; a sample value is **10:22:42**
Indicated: **8:55:13**
